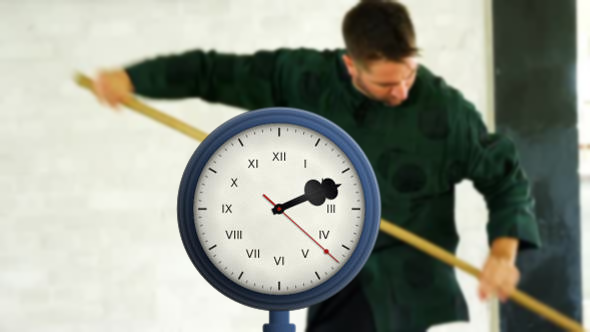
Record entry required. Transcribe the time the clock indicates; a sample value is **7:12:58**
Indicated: **2:11:22**
